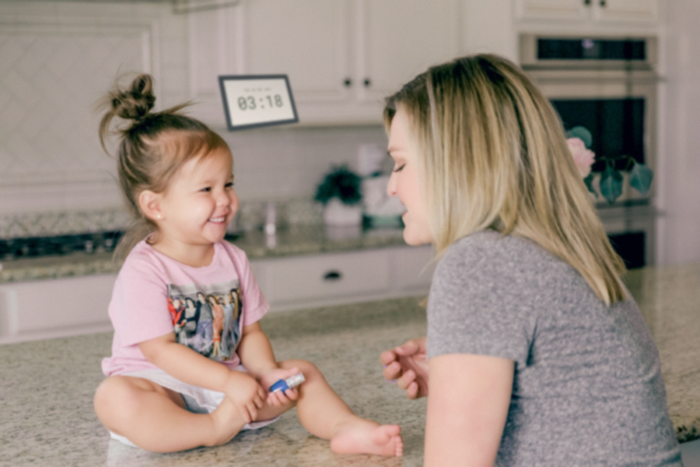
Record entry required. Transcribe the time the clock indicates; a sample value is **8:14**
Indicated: **3:18**
